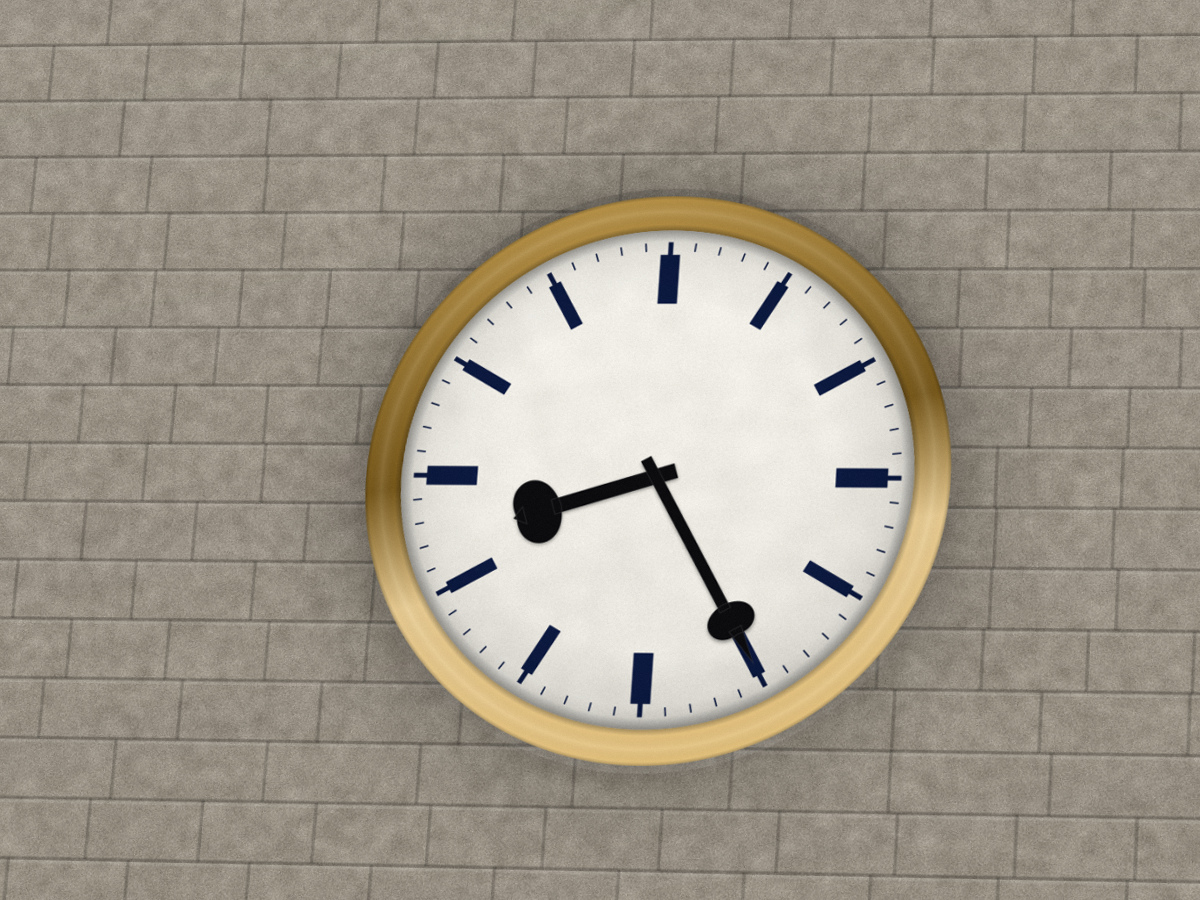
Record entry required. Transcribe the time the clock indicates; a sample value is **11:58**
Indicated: **8:25**
